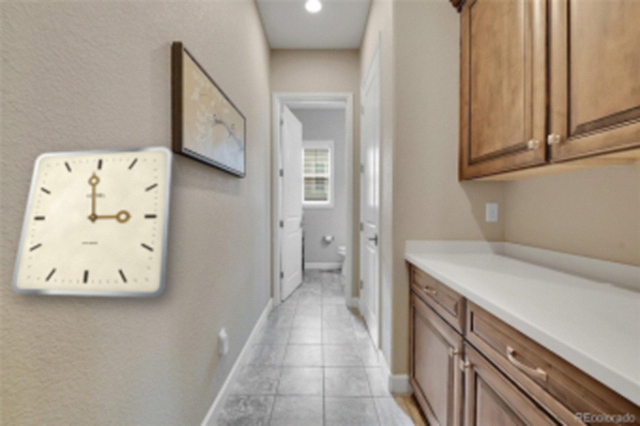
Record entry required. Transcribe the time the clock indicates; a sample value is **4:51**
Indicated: **2:59**
